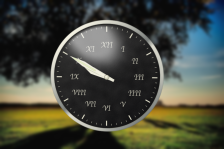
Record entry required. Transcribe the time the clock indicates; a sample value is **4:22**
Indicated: **9:50**
